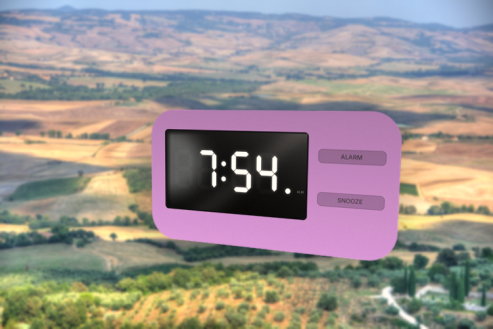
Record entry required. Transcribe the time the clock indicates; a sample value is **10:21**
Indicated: **7:54**
